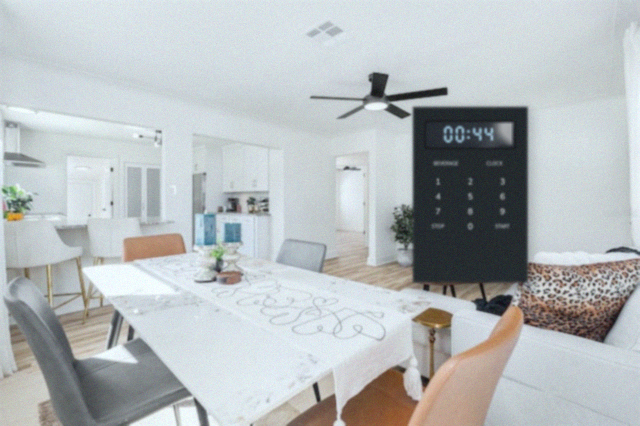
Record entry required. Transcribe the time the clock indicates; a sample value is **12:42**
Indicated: **0:44**
